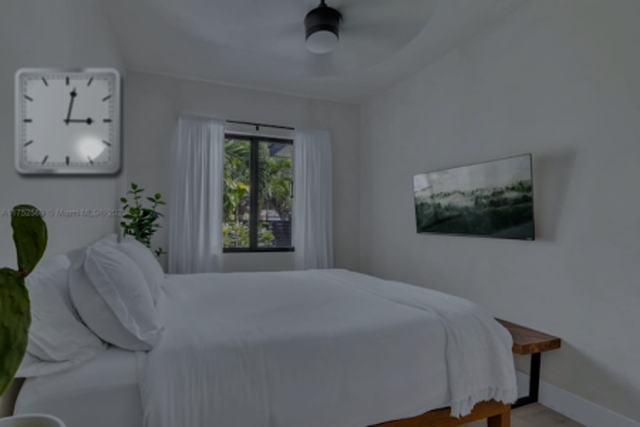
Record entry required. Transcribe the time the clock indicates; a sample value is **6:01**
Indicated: **3:02**
